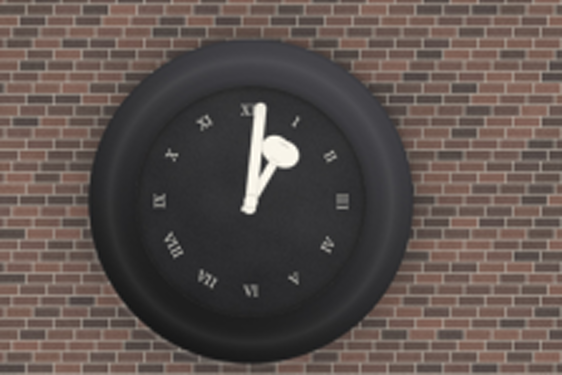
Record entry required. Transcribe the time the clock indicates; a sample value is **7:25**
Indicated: **1:01**
